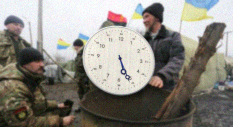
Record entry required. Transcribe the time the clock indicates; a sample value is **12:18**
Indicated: **5:26**
